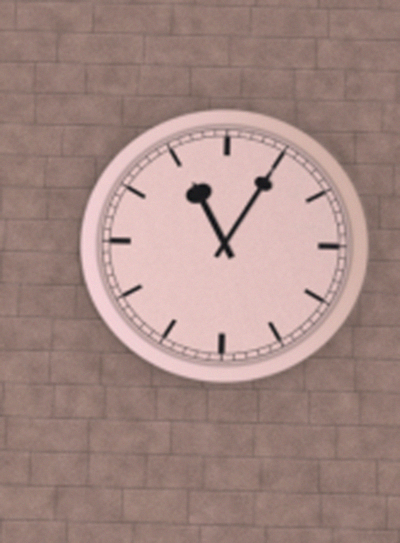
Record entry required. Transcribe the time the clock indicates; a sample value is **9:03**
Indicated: **11:05**
